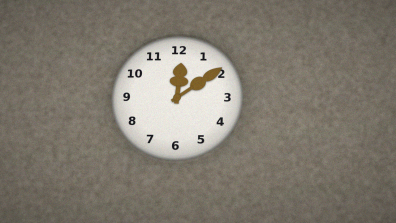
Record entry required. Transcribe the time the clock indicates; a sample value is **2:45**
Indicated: **12:09**
